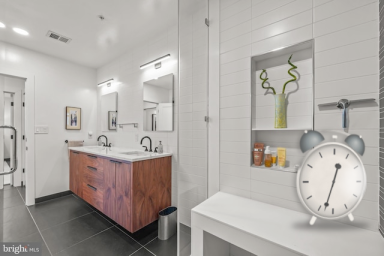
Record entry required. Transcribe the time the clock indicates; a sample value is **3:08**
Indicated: **12:33**
